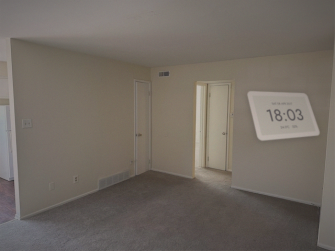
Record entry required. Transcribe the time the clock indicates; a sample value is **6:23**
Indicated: **18:03**
